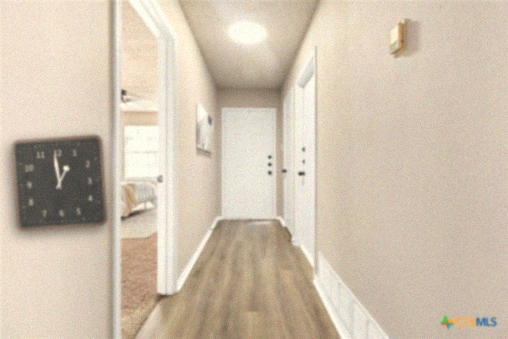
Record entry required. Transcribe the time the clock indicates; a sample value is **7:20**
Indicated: **12:59**
